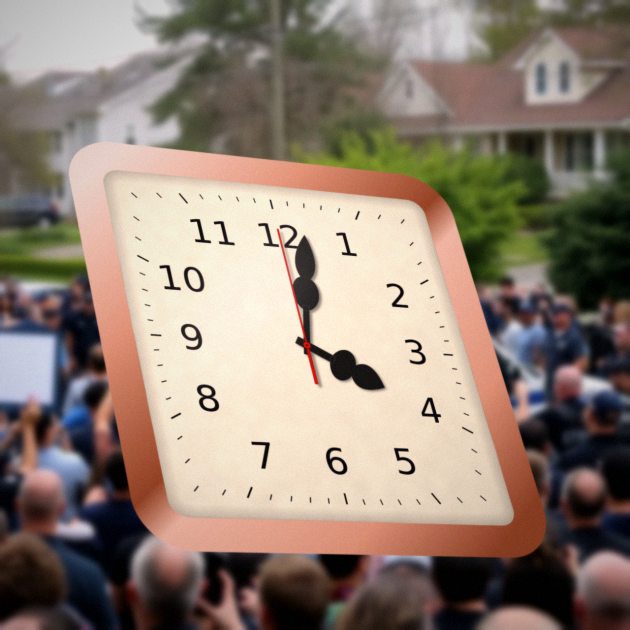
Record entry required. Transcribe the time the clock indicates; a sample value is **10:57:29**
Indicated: **4:02:00**
